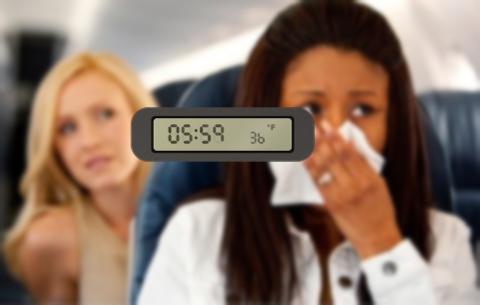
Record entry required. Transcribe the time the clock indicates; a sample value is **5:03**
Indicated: **5:59**
